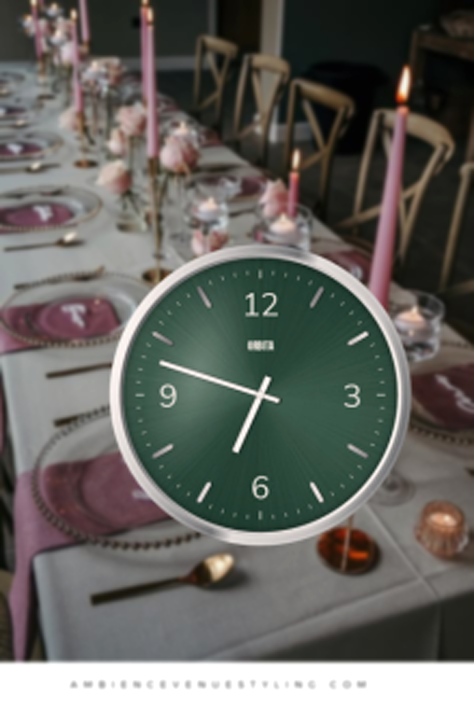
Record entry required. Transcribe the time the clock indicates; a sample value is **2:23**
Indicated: **6:48**
